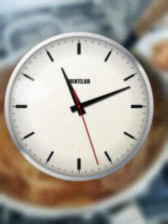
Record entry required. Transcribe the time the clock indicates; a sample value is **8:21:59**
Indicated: **11:11:27**
